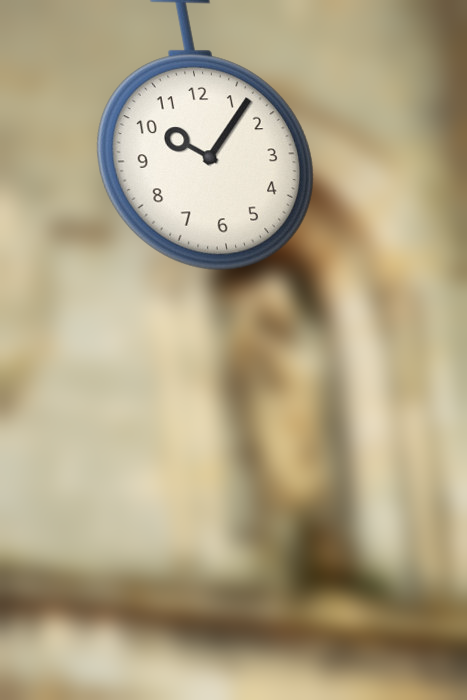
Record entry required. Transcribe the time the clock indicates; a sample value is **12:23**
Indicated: **10:07**
